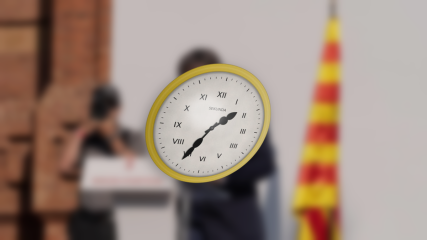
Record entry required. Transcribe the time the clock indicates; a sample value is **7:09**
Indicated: **1:35**
